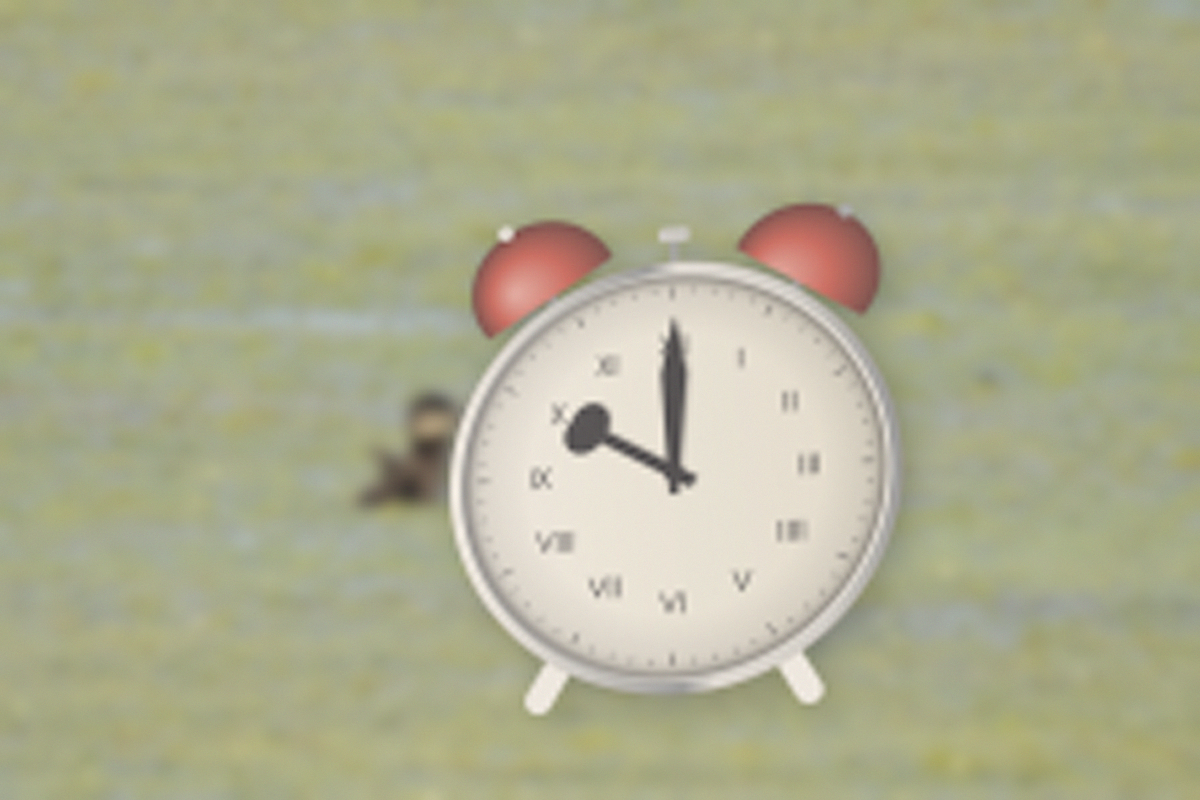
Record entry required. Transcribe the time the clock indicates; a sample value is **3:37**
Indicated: **10:00**
